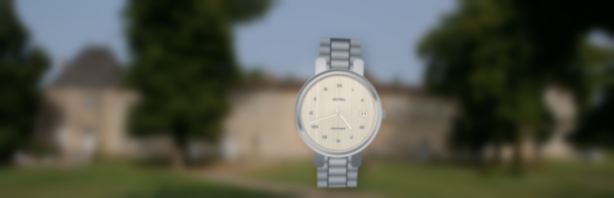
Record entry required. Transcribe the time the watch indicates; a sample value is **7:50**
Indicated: **4:42**
